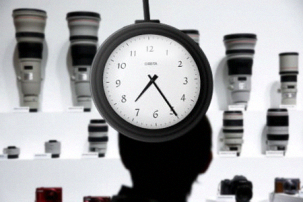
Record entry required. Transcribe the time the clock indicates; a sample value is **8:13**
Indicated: **7:25**
